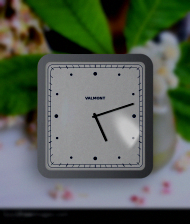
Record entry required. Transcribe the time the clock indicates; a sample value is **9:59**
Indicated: **5:12**
